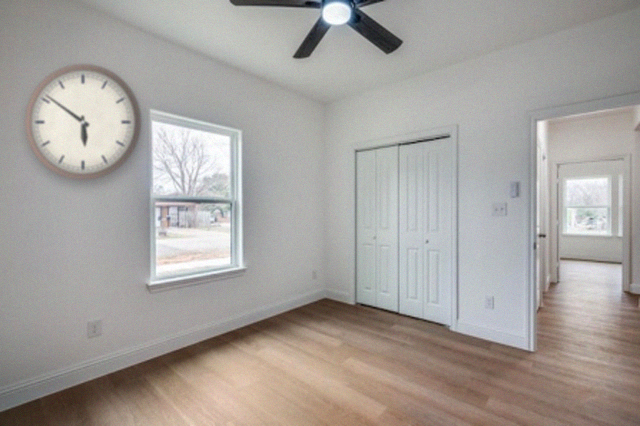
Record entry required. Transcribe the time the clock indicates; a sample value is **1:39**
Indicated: **5:51**
